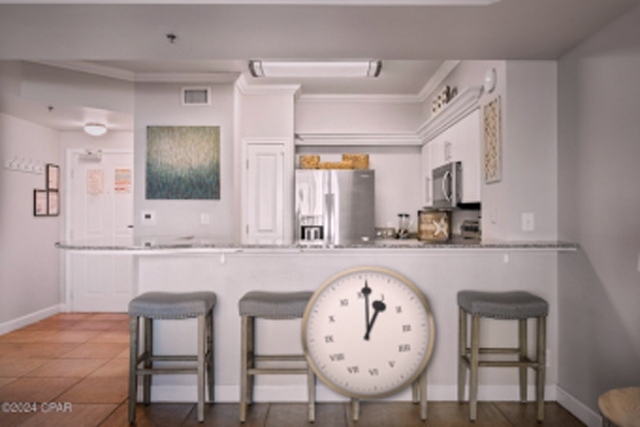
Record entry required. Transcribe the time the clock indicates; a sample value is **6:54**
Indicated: **1:01**
